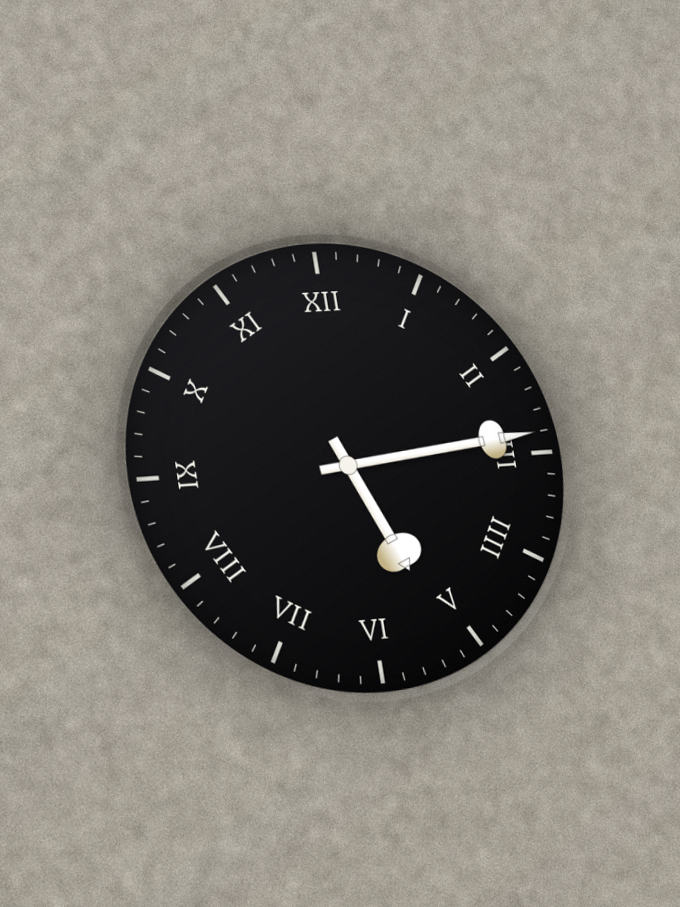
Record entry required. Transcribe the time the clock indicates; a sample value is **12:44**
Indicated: **5:14**
